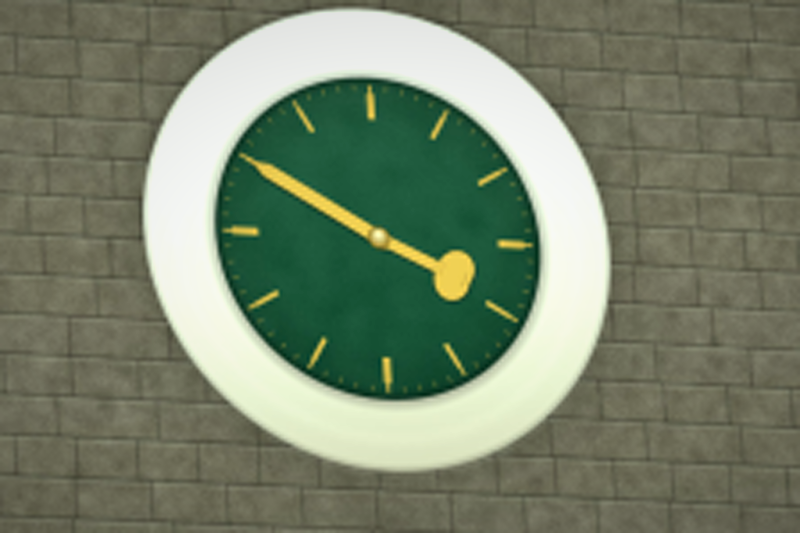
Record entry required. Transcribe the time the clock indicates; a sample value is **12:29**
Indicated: **3:50**
